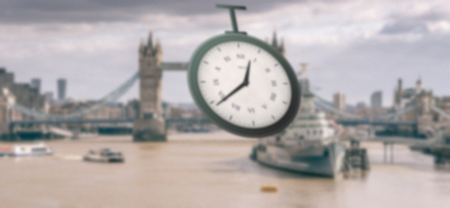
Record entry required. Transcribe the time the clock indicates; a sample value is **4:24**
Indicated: **12:39**
